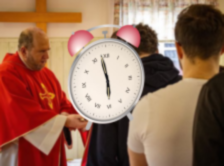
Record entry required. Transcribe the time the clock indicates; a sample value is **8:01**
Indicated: **5:58**
